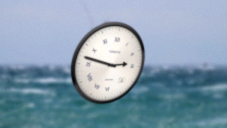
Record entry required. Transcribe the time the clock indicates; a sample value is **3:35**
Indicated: **2:47**
